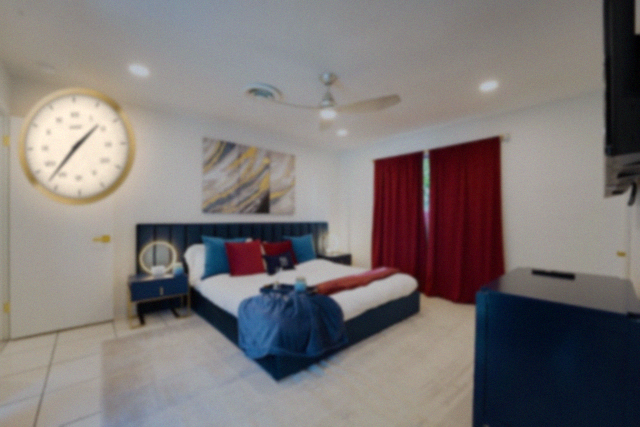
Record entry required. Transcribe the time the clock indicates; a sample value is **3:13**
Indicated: **1:37**
